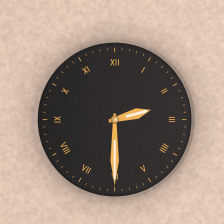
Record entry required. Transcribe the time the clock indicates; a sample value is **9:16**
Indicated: **2:30**
